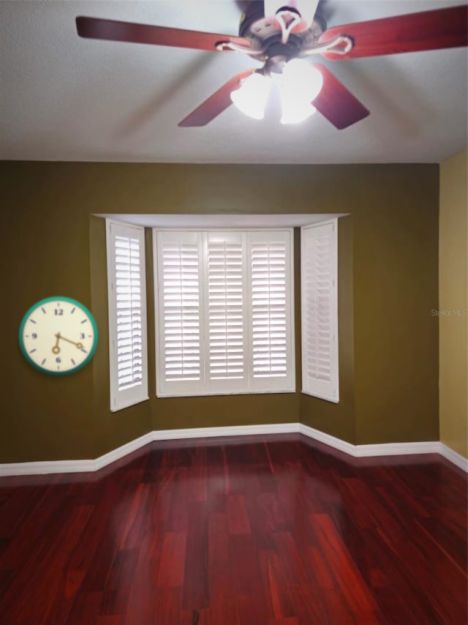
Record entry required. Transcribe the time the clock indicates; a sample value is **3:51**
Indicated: **6:19**
